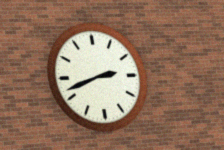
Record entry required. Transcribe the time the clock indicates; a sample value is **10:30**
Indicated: **2:42**
